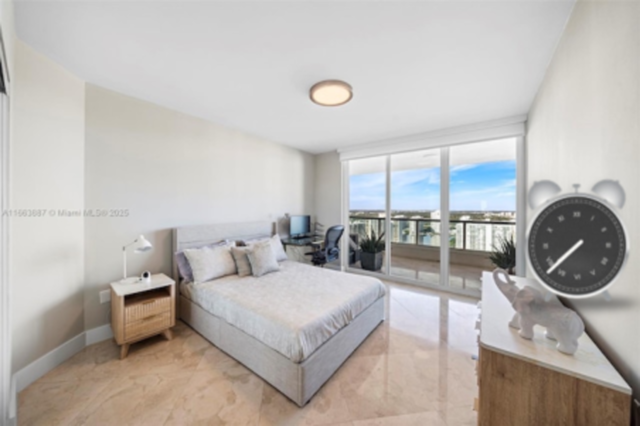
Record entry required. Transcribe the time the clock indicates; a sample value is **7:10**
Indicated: **7:38**
